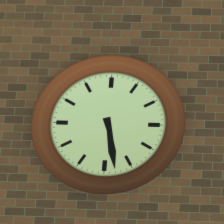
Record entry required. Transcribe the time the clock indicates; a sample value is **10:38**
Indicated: **5:28**
